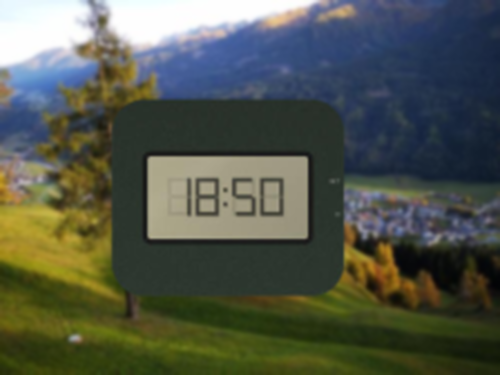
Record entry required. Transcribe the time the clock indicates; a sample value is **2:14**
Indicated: **18:50**
